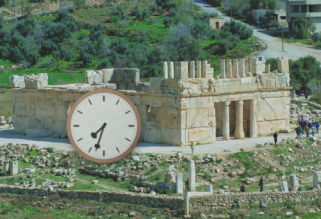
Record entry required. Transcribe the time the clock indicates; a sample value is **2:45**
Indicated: **7:33**
